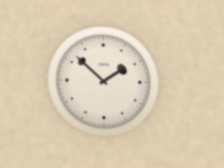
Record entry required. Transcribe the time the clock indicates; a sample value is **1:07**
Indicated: **1:52**
